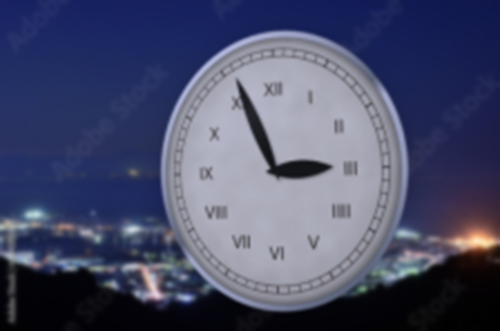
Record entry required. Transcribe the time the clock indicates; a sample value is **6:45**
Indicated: **2:56**
